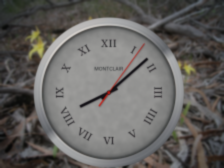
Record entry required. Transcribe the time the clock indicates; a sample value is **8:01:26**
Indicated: **8:08:06**
